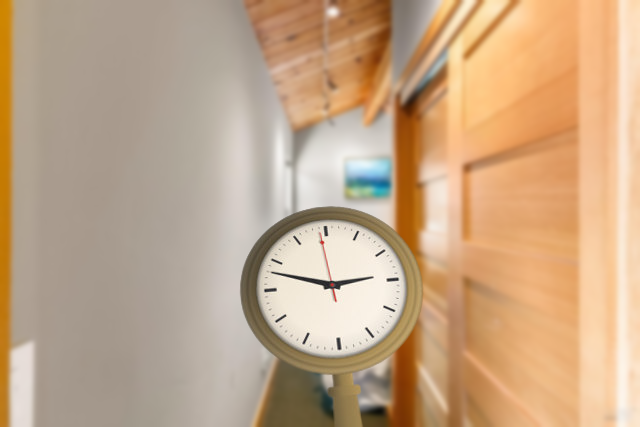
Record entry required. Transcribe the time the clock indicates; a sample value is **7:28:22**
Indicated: **2:47:59**
